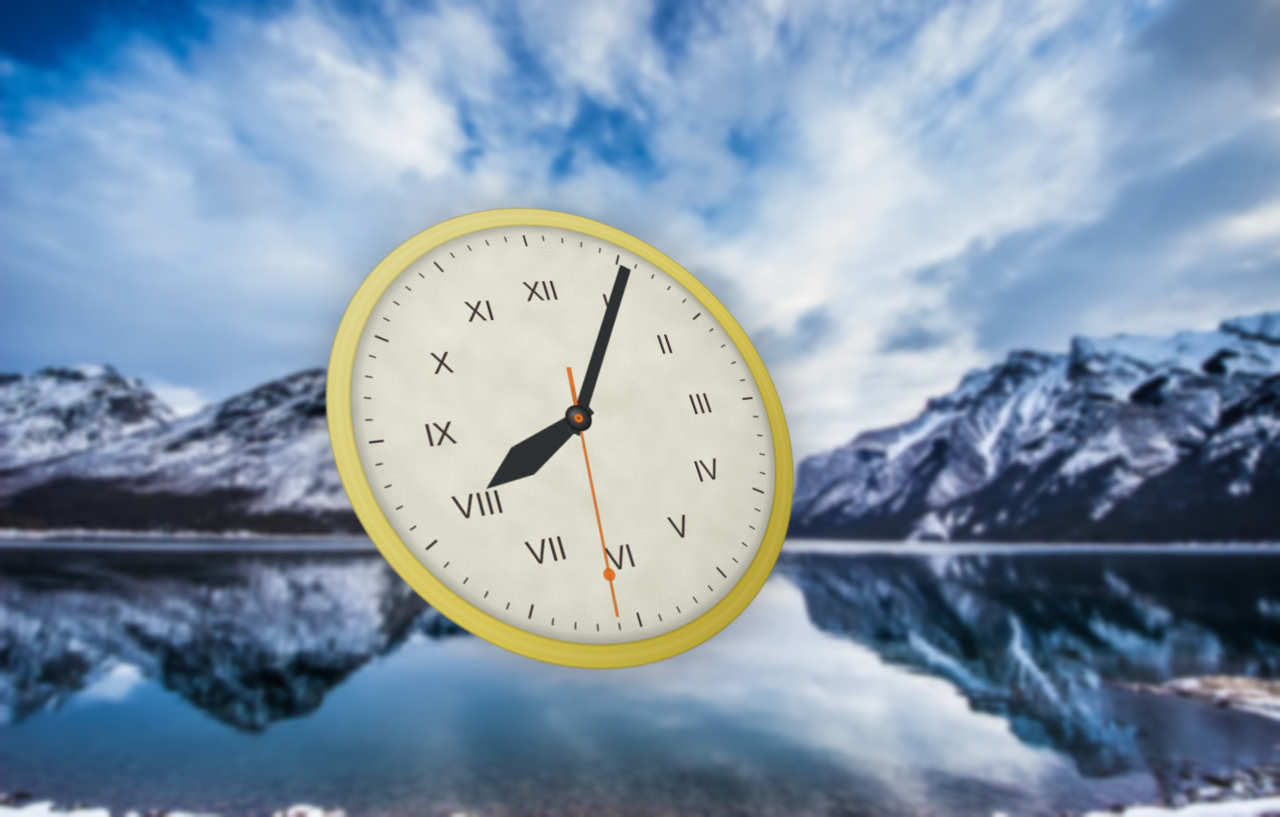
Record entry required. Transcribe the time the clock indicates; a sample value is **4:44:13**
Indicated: **8:05:31**
